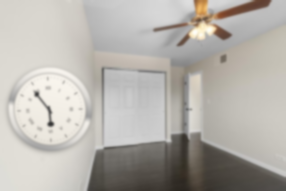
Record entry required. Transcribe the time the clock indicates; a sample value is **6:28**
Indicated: **5:54**
